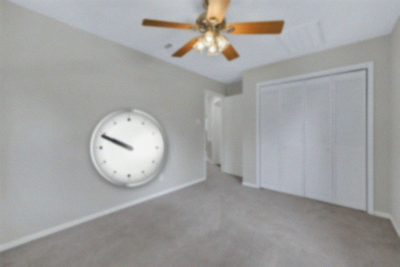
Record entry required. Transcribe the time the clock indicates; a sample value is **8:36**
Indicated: **9:49**
